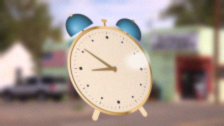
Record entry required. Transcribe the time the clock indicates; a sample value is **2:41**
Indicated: **8:51**
